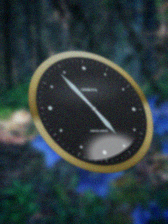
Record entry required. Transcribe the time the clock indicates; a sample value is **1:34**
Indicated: **4:54**
